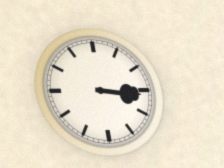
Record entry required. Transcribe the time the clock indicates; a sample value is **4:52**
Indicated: **3:16**
